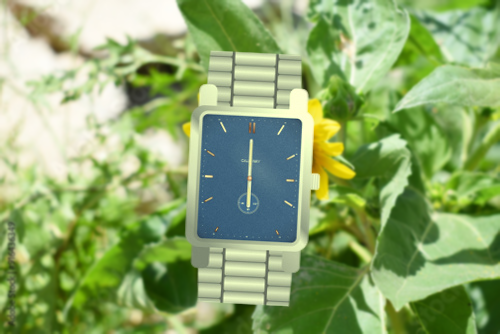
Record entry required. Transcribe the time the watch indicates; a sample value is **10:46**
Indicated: **6:00**
